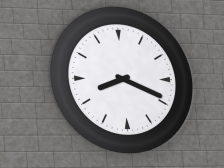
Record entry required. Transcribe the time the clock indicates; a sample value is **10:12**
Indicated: **8:19**
